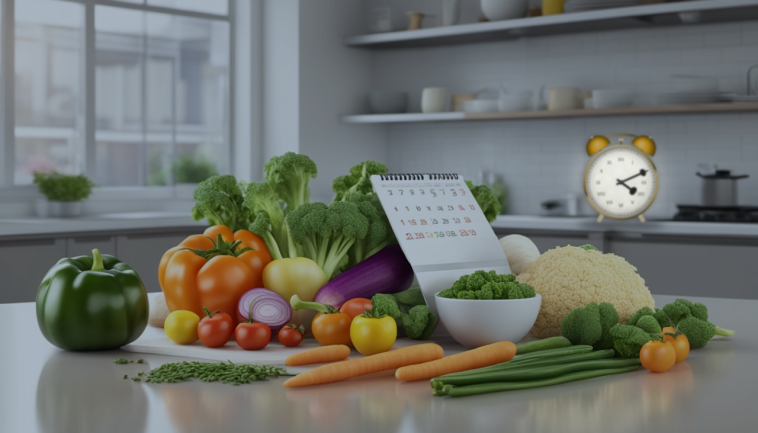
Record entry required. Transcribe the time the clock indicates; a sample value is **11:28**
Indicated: **4:11**
